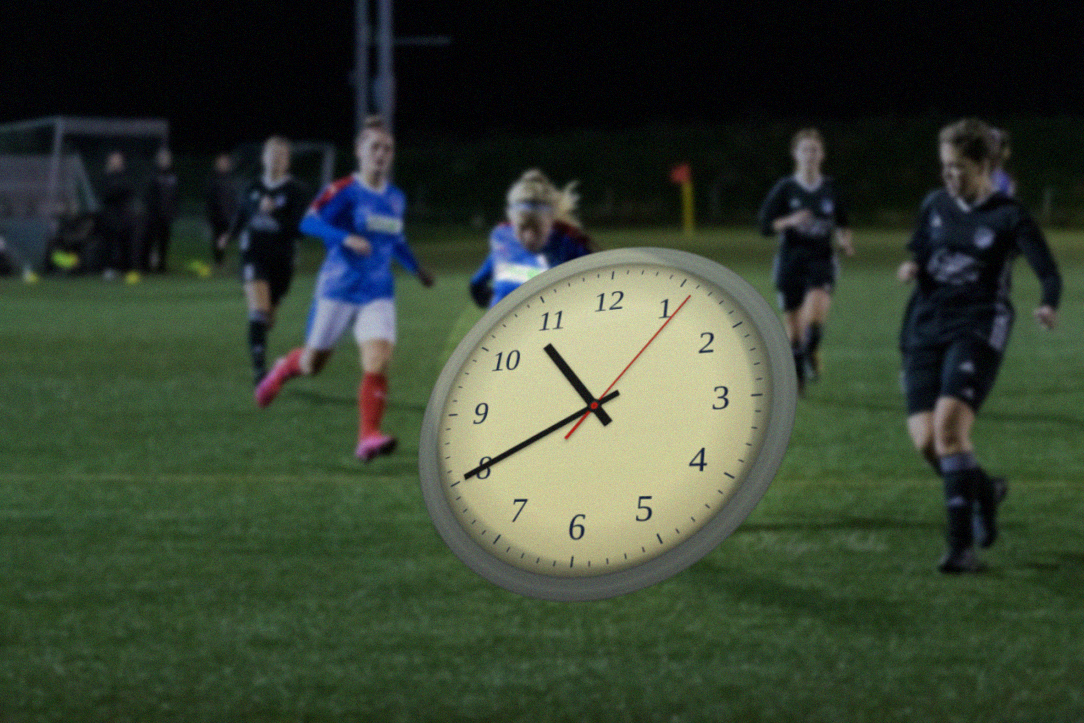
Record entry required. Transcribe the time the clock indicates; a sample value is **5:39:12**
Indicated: **10:40:06**
